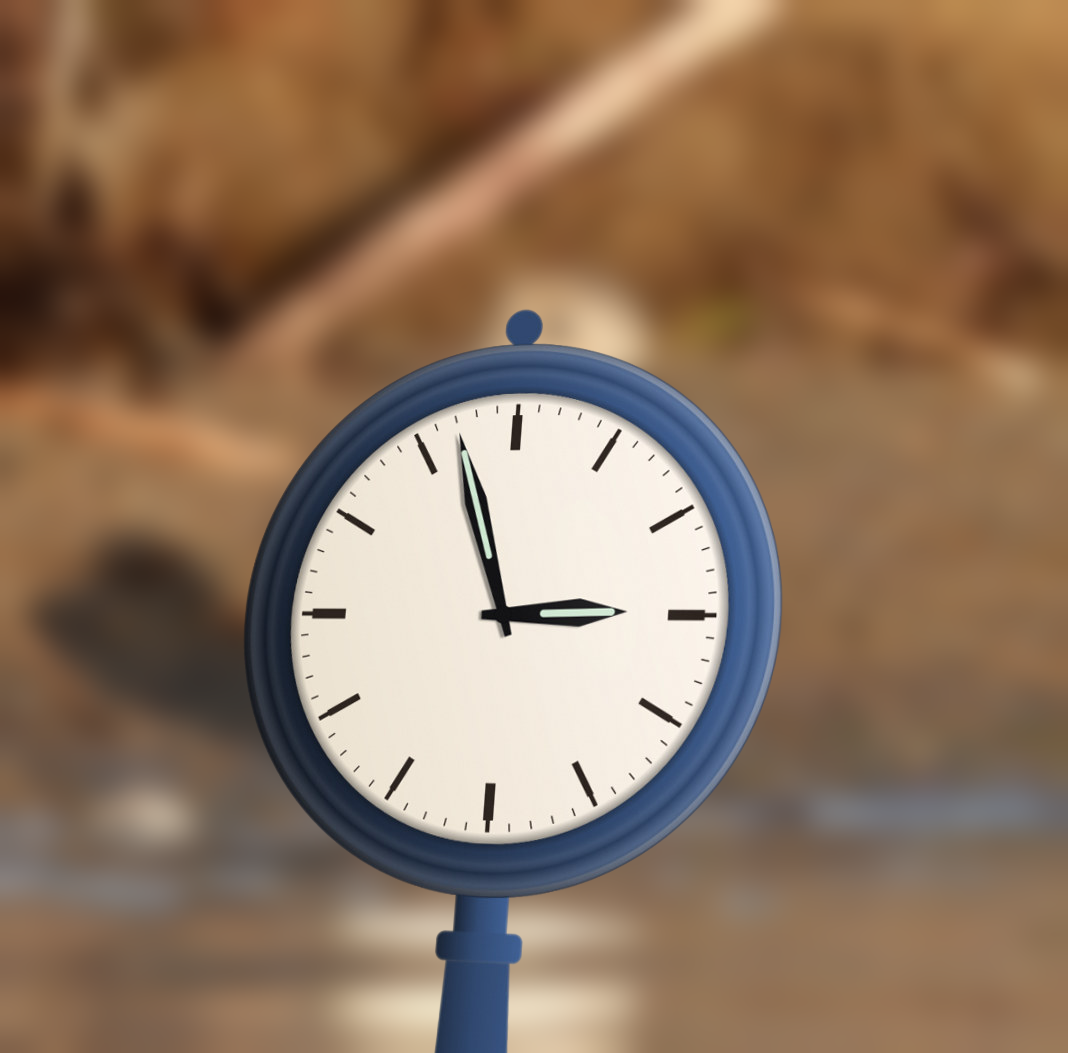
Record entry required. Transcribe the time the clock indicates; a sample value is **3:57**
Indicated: **2:57**
